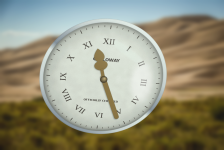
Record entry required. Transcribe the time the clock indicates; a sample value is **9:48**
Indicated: **11:26**
